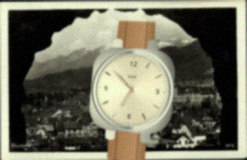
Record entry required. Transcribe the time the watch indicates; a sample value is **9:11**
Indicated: **6:52**
